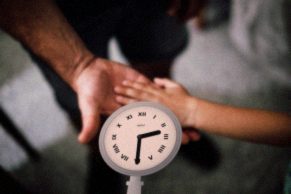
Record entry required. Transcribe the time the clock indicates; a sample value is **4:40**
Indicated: **2:30**
